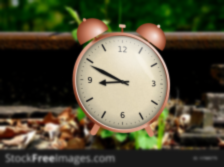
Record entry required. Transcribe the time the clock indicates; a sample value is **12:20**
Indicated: **8:49**
